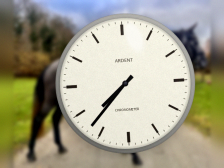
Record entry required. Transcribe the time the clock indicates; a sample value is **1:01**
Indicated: **7:37**
